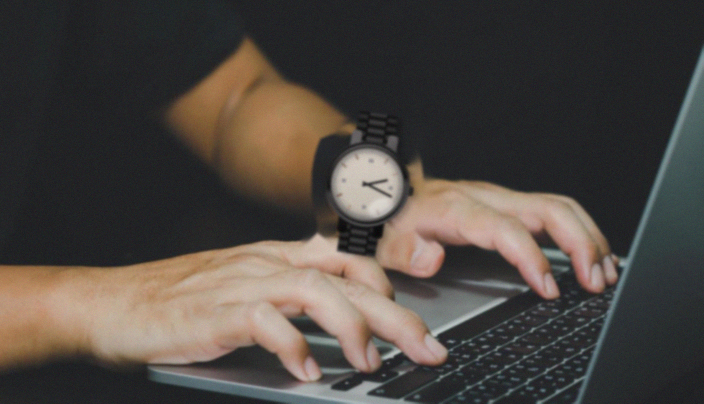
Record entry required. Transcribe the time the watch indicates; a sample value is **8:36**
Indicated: **2:18**
